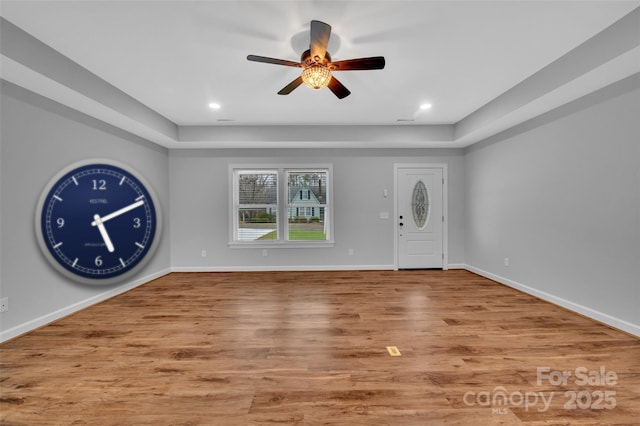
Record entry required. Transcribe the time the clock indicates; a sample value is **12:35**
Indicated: **5:11**
